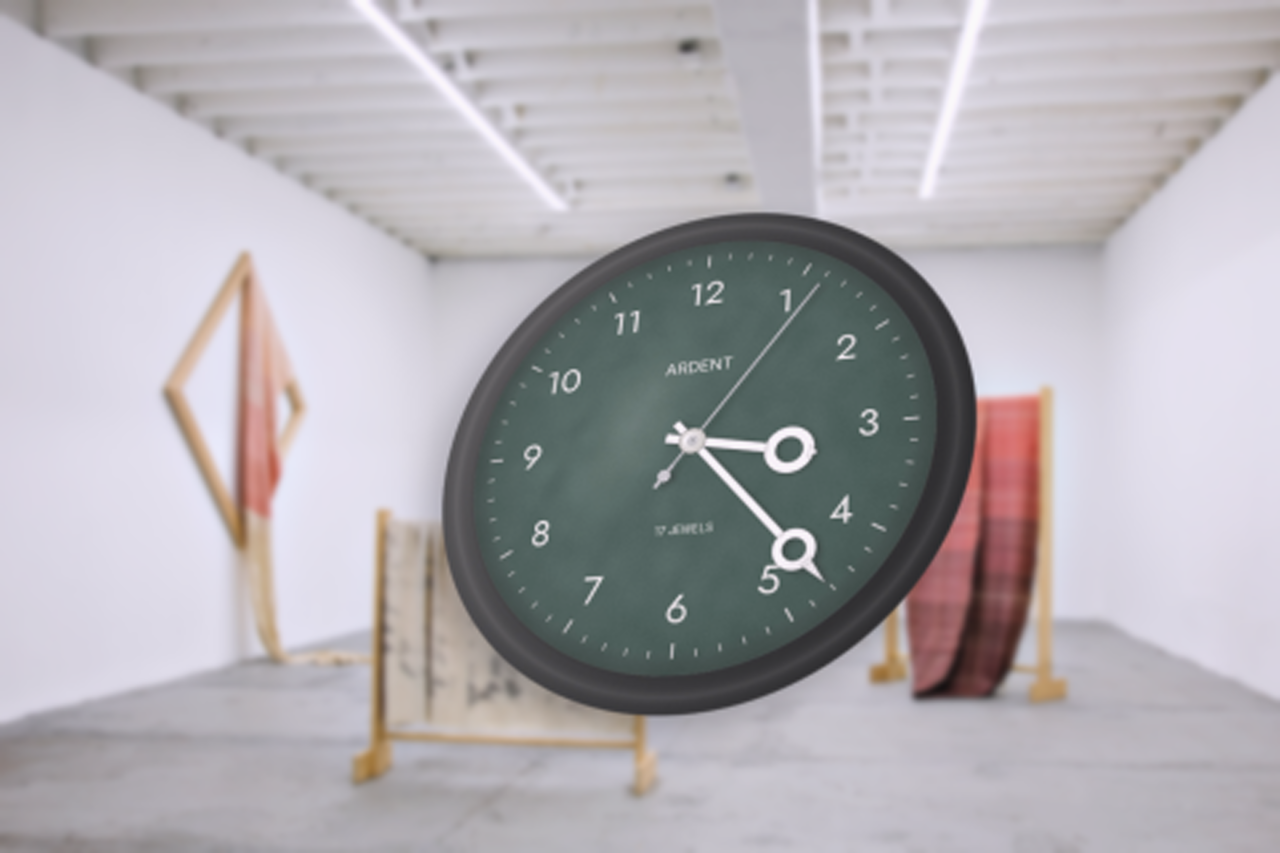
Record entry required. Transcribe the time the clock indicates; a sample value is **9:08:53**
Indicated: **3:23:06**
